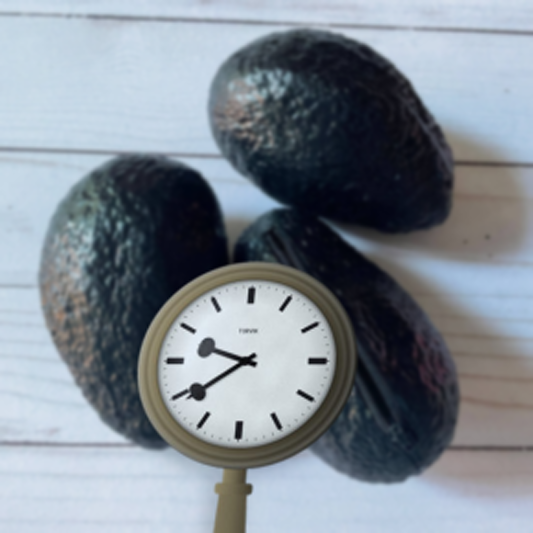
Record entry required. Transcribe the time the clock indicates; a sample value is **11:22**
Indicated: **9:39**
